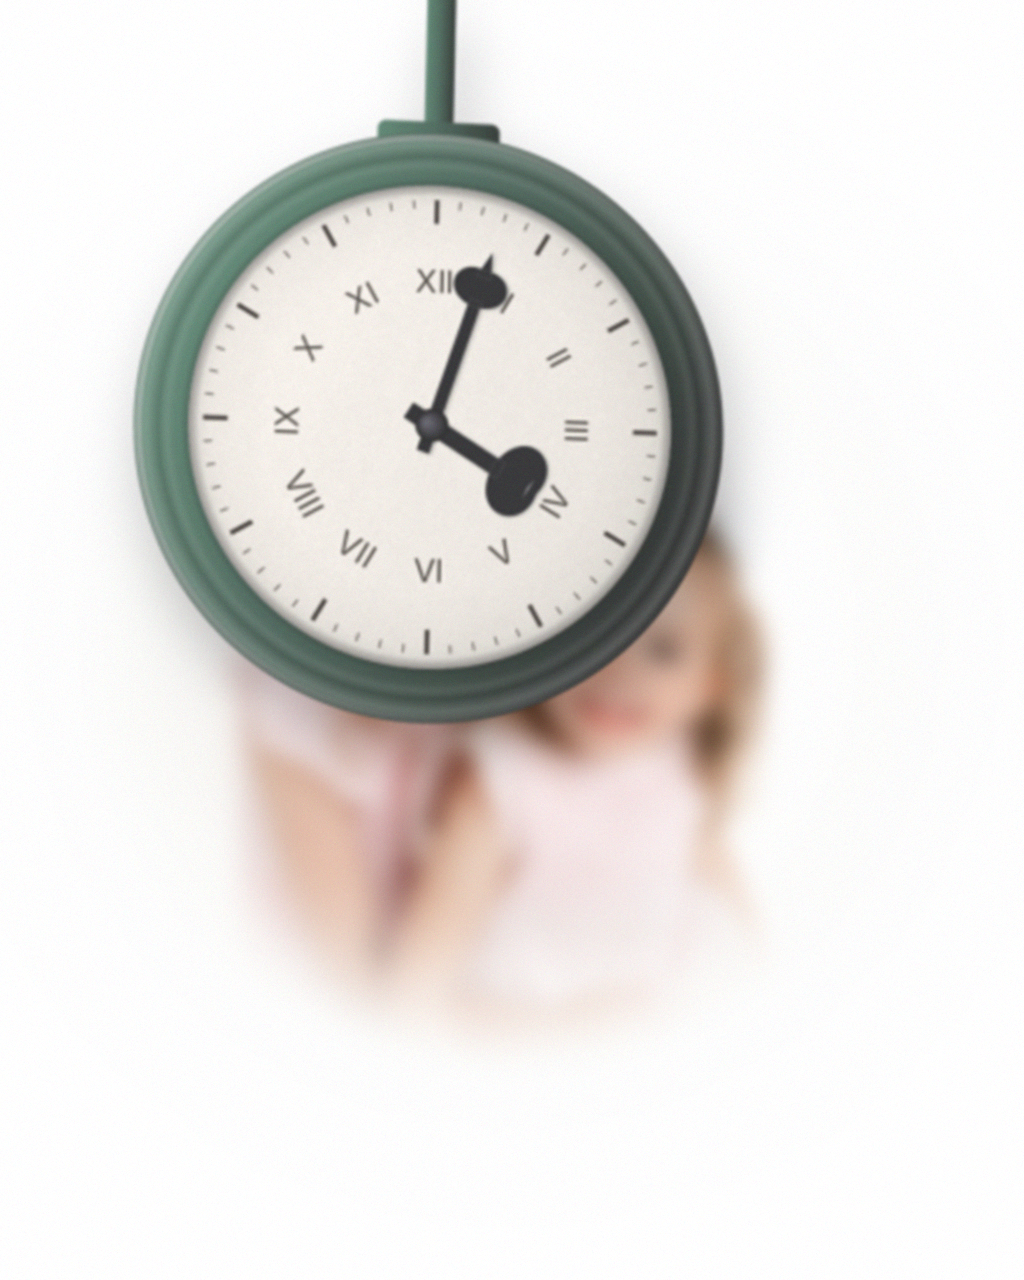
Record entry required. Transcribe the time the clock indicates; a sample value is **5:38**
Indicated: **4:03**
